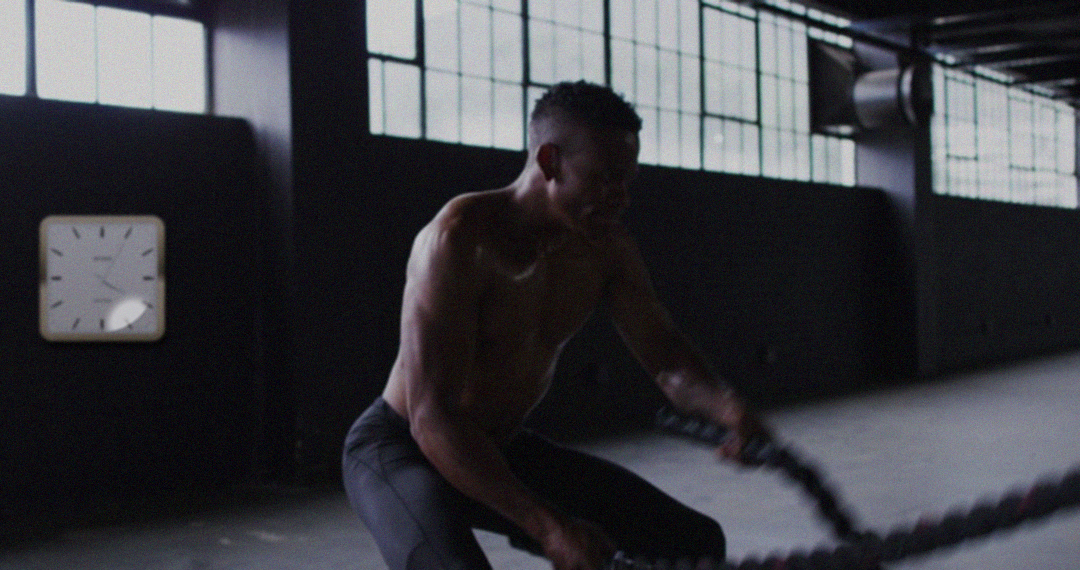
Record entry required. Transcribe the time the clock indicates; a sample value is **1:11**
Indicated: **4:05**
